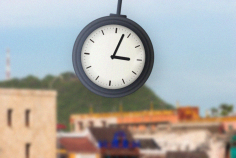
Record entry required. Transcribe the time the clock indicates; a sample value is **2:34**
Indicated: **3:03**
